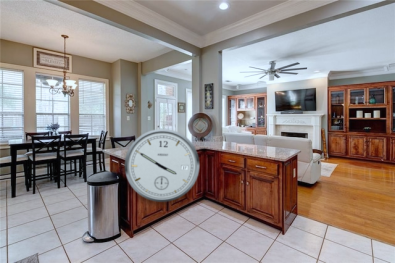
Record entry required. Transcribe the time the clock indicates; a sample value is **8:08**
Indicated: **3:50**
